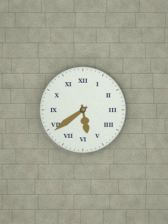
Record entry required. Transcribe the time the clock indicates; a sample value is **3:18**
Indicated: **5:39**
